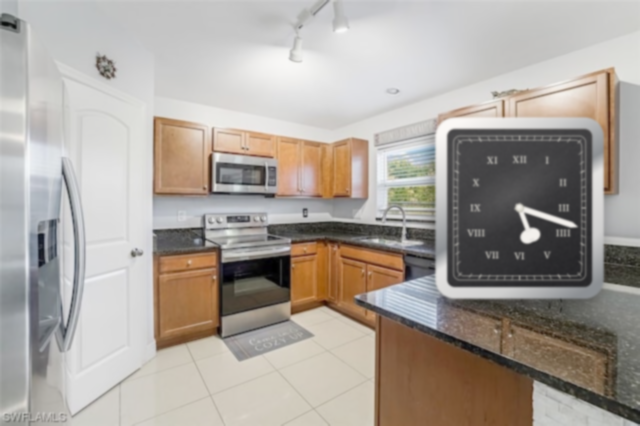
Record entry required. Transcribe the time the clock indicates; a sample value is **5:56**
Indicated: **5:18**
